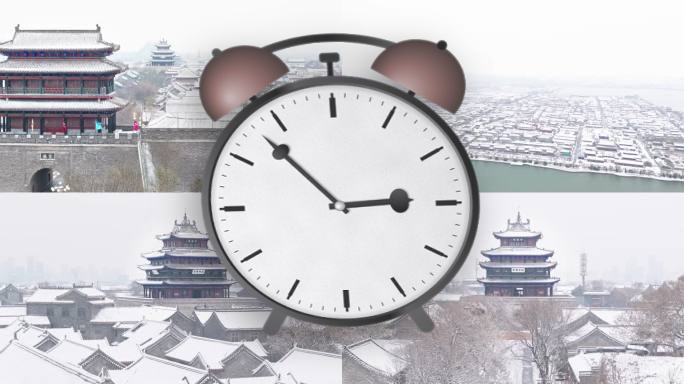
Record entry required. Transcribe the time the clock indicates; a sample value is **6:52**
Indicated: **2:53**
